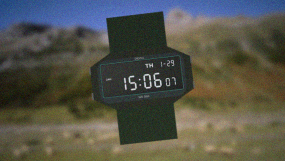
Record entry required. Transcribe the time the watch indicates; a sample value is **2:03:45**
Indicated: **15:06:07**
